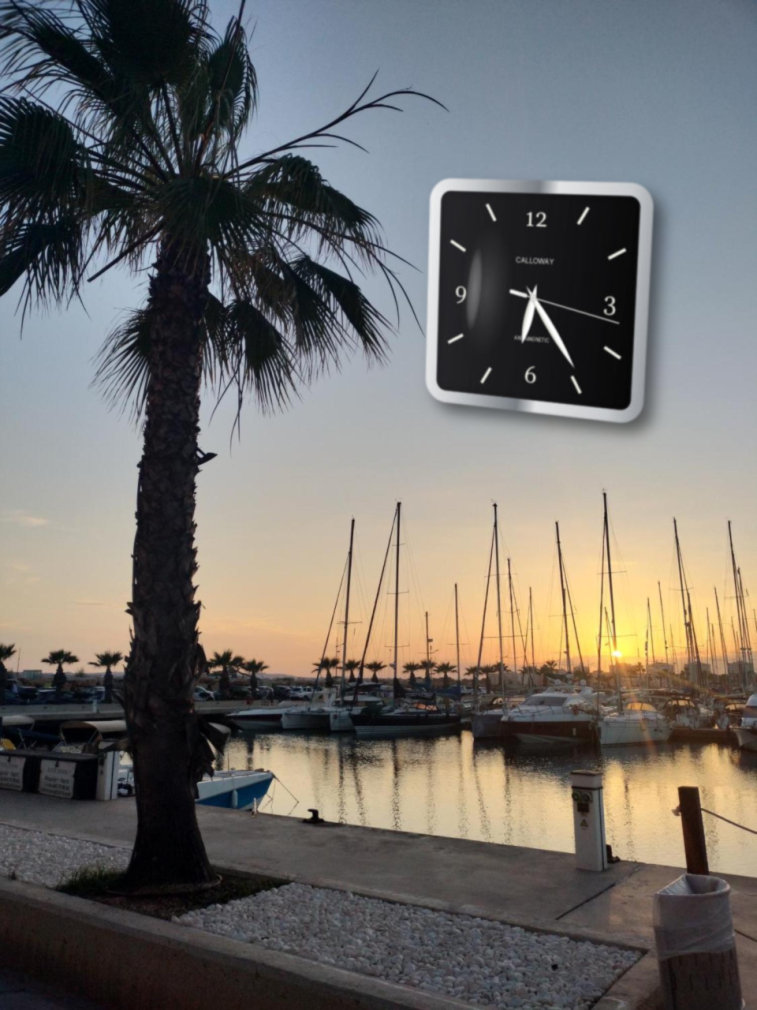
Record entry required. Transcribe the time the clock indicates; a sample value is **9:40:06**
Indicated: **6:24:17**
